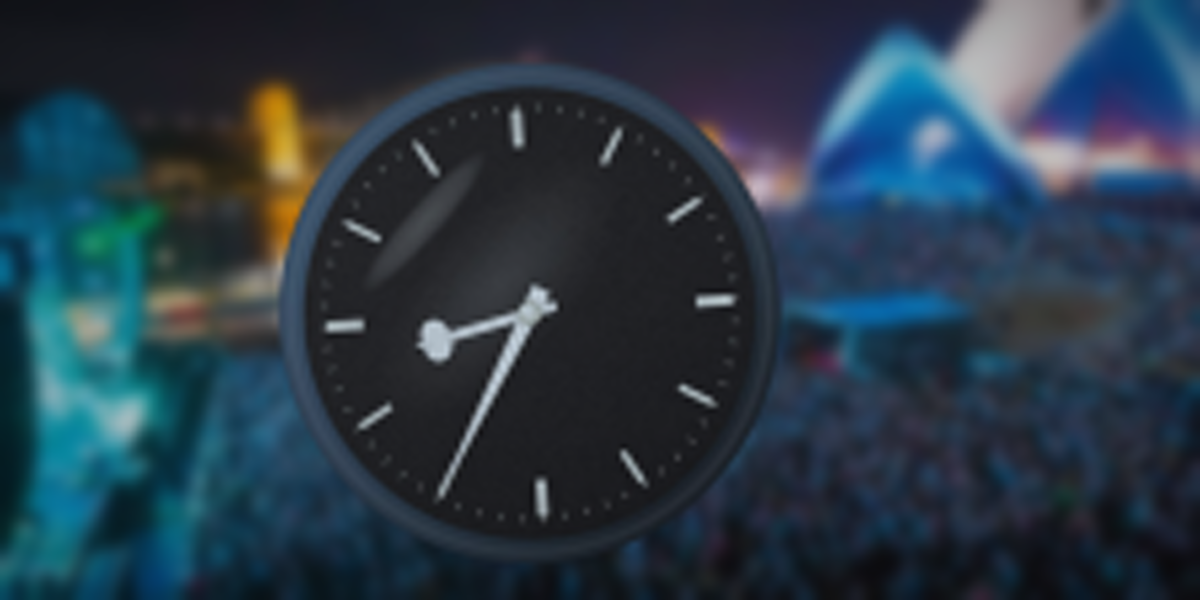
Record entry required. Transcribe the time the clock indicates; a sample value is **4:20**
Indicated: **8:35**
